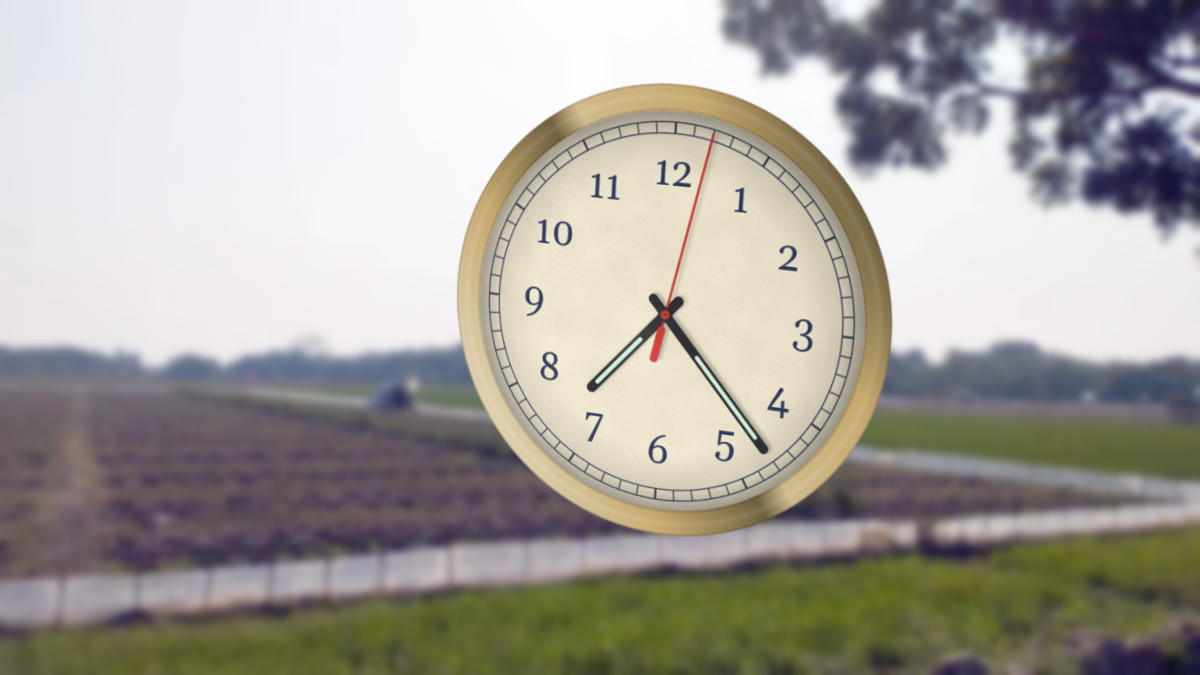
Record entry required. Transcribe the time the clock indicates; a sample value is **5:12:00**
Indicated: **7:23:02**
